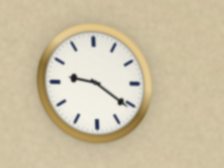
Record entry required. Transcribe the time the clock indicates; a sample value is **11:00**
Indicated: **9:21**
